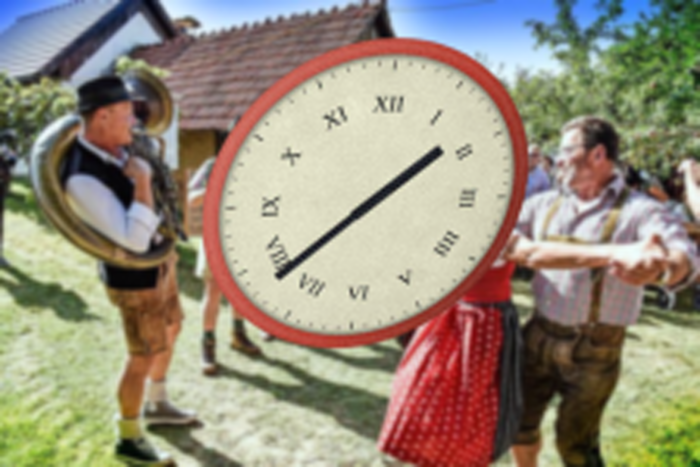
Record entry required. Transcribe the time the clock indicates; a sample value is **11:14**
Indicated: **1:38**
